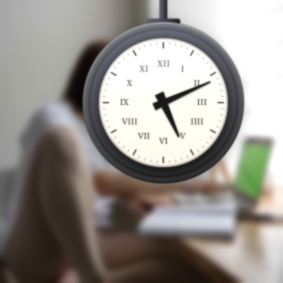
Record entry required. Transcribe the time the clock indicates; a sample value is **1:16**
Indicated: **5:11**
